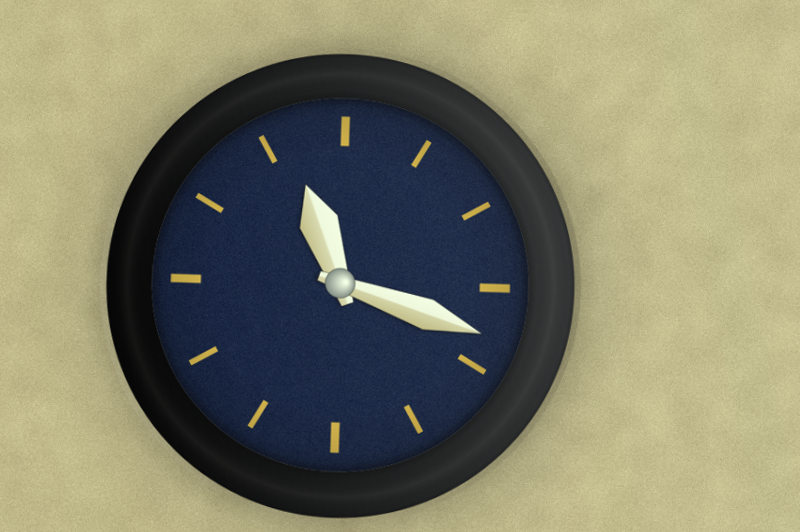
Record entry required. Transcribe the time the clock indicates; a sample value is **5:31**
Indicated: **11:18**
